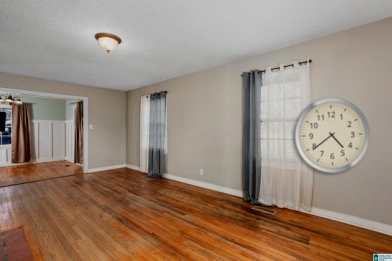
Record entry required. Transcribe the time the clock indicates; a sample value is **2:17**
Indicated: **4:39**
